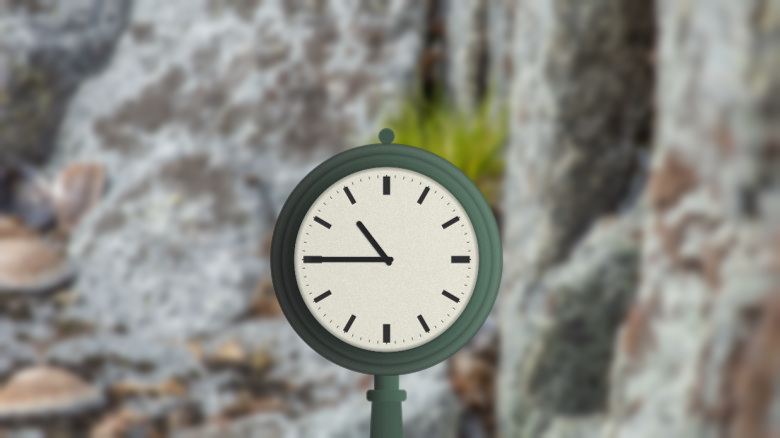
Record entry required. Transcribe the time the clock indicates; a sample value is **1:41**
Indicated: **10:45**
